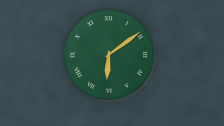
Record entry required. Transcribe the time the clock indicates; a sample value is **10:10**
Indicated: **6:09**
